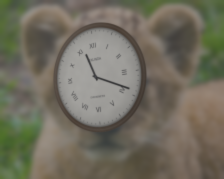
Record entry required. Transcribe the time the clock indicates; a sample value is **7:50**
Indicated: **11:19**
